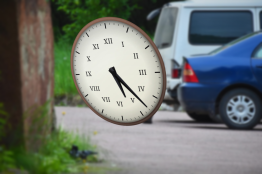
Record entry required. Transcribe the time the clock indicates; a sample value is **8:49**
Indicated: **5:23**
